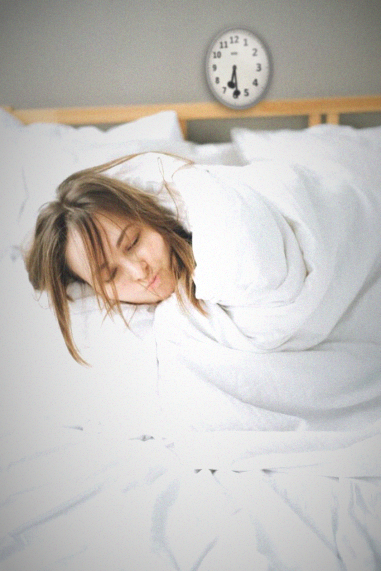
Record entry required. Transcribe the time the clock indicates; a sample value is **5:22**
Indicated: **6:29**
